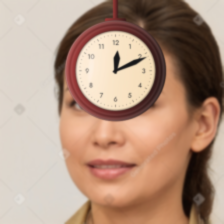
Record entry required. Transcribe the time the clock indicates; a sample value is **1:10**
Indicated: **12:11**
